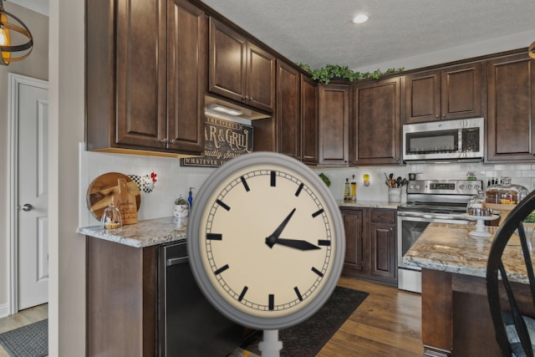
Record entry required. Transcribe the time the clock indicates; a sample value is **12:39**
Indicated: **1:16**
